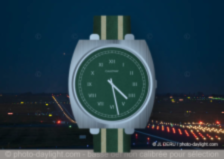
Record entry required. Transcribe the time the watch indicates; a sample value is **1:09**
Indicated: **4:28**
